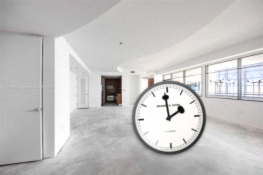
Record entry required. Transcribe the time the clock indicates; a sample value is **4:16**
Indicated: **1:59**
